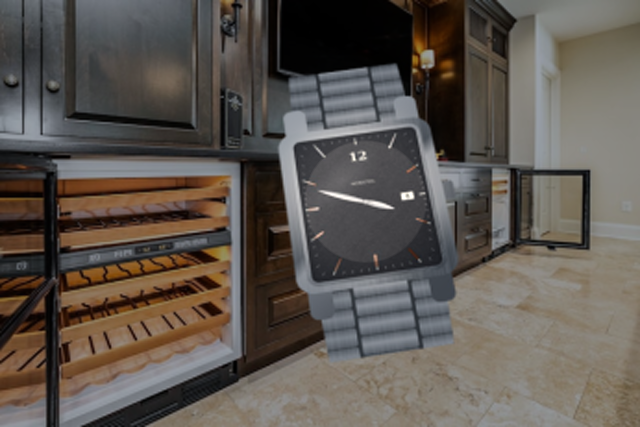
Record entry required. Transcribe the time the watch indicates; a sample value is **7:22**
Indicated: **3:49**
